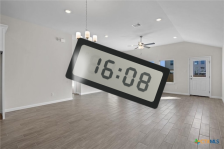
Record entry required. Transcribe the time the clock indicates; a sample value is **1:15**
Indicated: **16:08**
